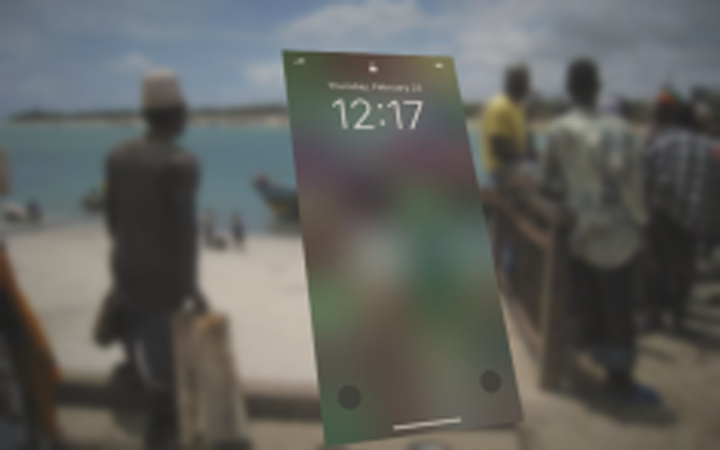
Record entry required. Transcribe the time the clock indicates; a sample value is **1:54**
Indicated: **12:17**
